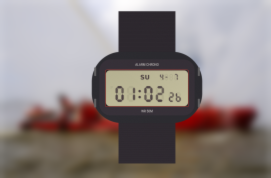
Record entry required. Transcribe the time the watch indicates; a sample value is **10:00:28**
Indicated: **1:02:26**
